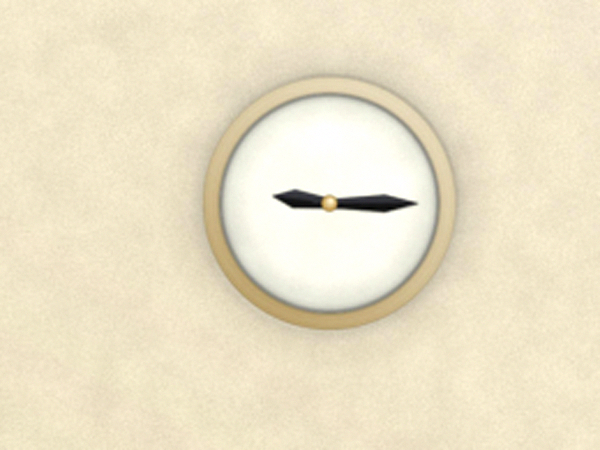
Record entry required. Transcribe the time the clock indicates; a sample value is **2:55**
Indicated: **9:15**
